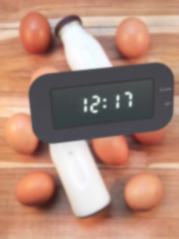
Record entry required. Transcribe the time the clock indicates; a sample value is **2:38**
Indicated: **12:17**
